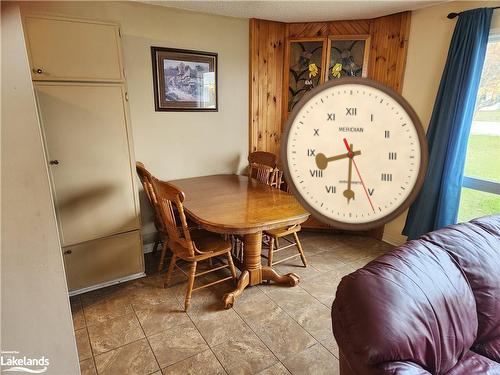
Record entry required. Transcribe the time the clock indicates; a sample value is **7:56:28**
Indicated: **8:30:26**
